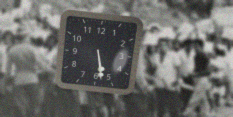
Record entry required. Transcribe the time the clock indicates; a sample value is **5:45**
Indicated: **5:28**
